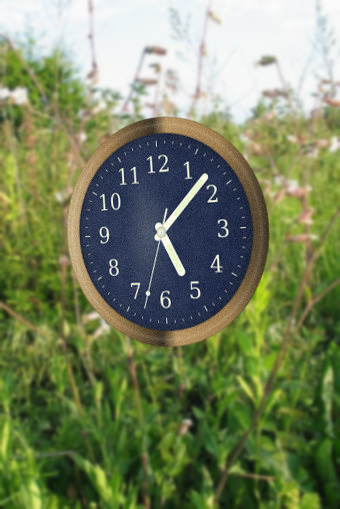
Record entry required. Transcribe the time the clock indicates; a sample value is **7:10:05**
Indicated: **5:07:33**
